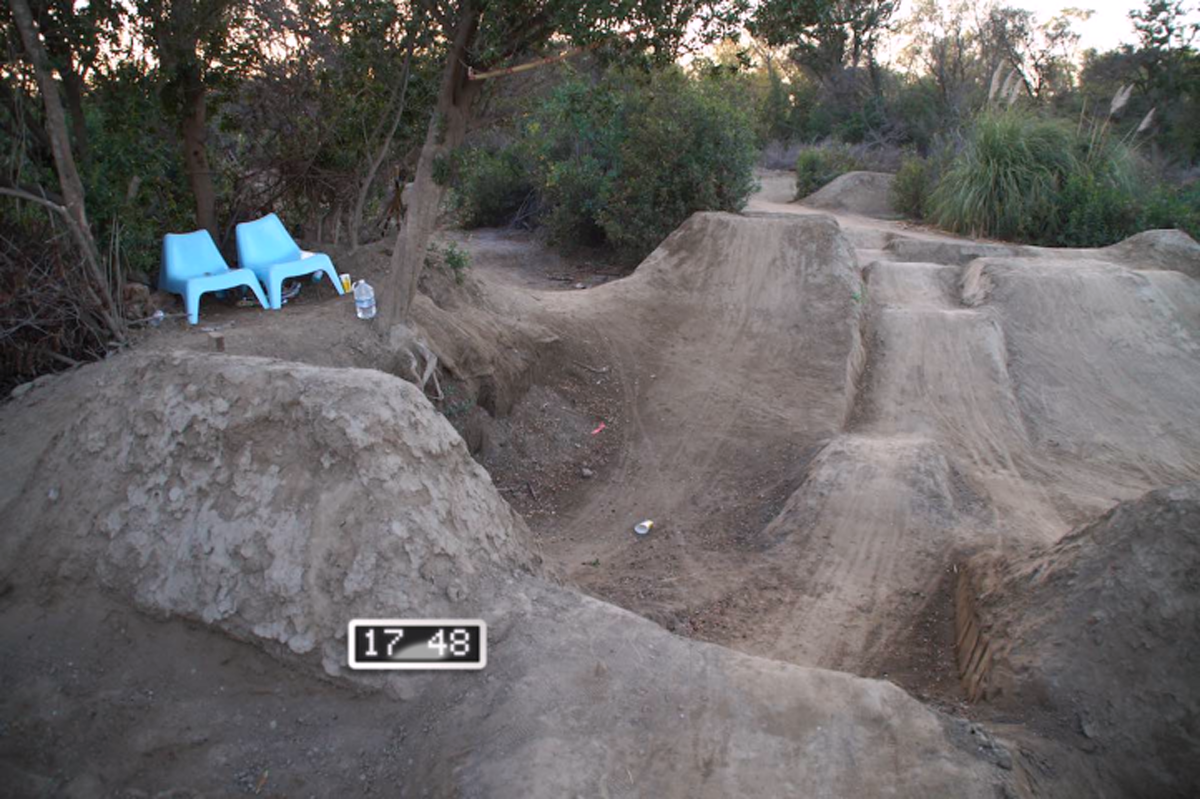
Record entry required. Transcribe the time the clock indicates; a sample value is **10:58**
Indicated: **17:48**
